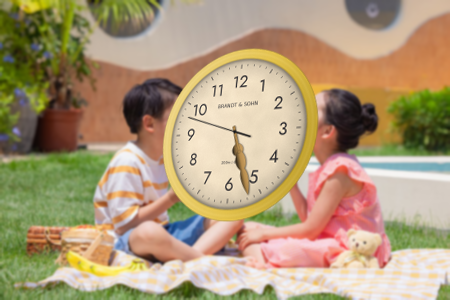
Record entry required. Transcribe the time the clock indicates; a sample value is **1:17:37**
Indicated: **5:26:48**
